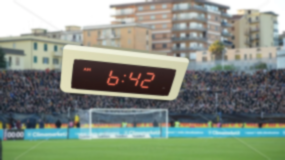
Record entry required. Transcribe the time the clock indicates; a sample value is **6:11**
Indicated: **6:42**
